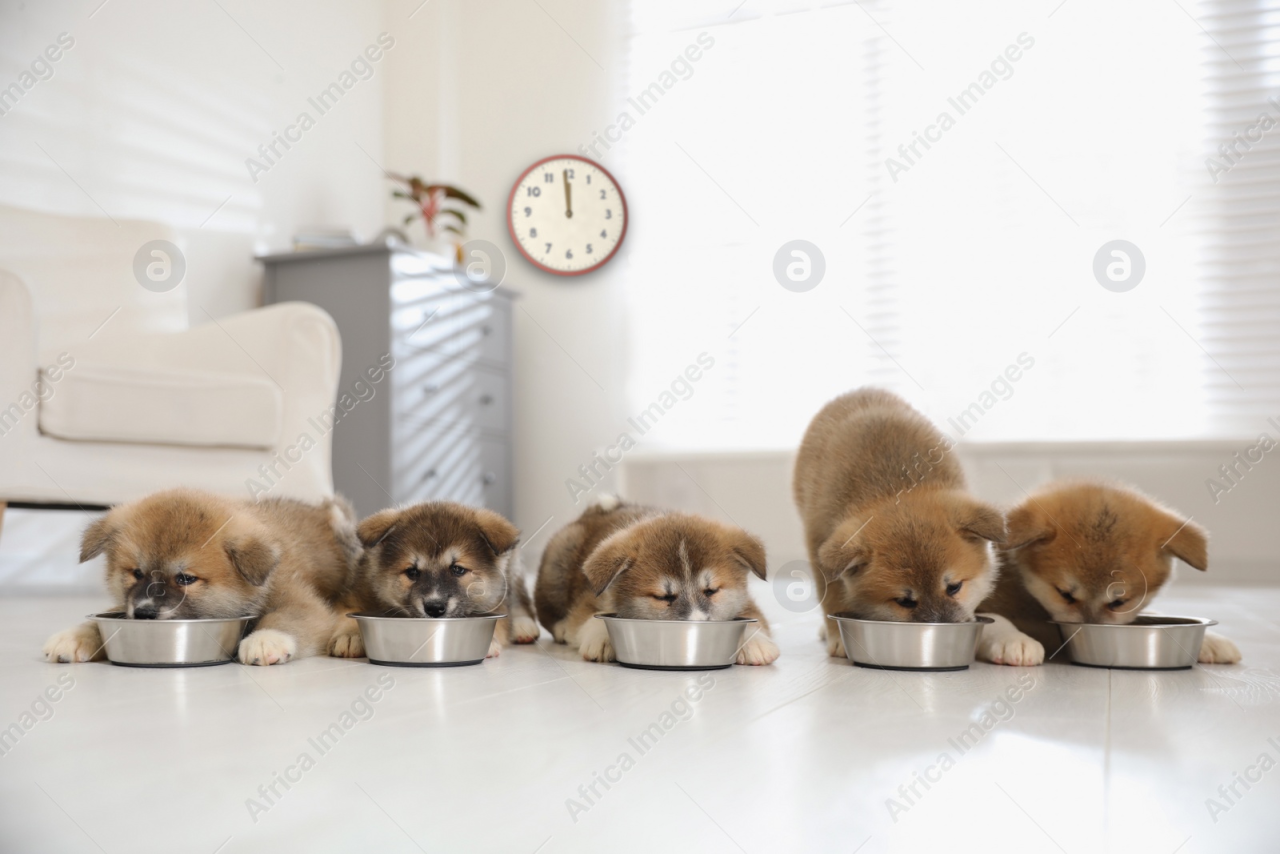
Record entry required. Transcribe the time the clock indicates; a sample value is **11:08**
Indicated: **11:59**
